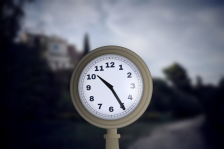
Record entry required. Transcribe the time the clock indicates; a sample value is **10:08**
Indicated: **10:25**
